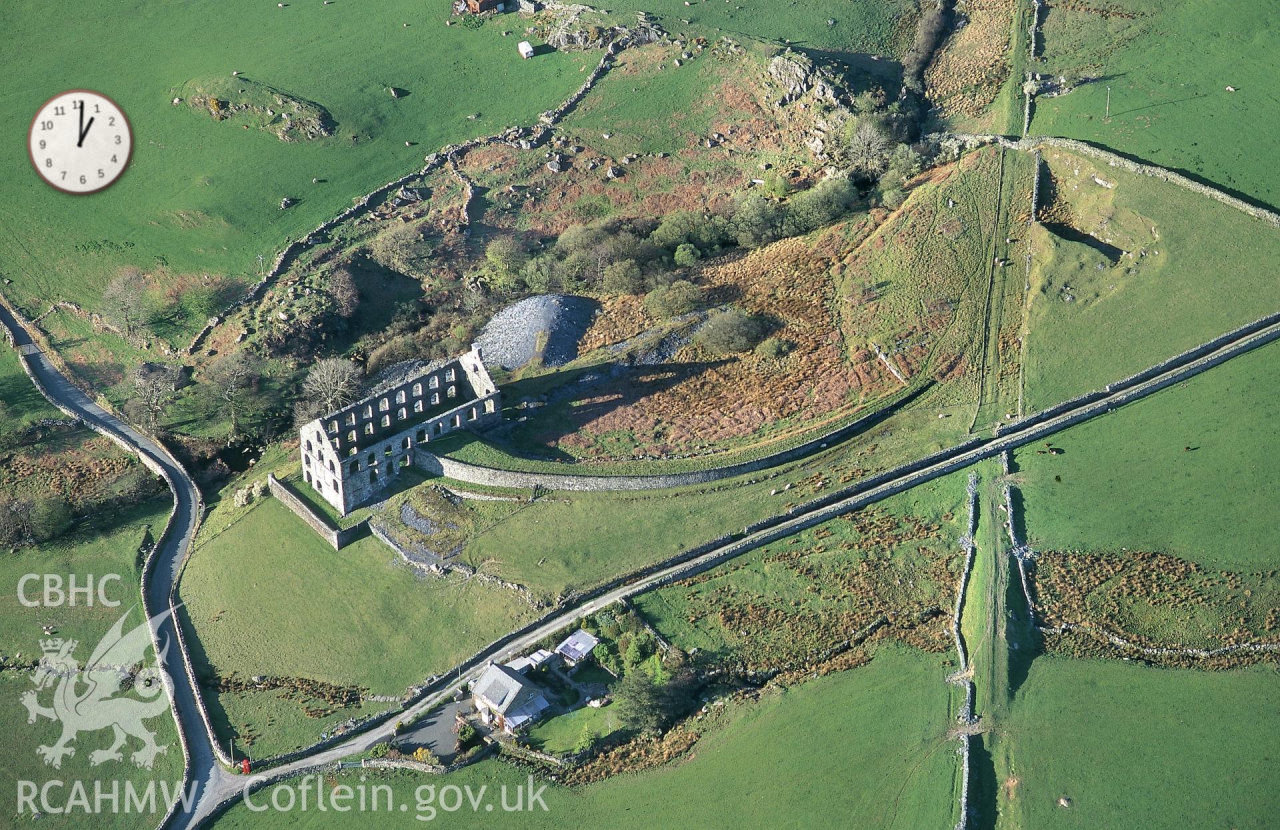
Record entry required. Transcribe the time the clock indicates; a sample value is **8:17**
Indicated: **1:01**
